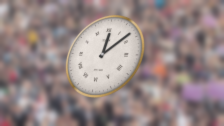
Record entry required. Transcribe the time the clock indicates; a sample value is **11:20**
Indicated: **12:08**
